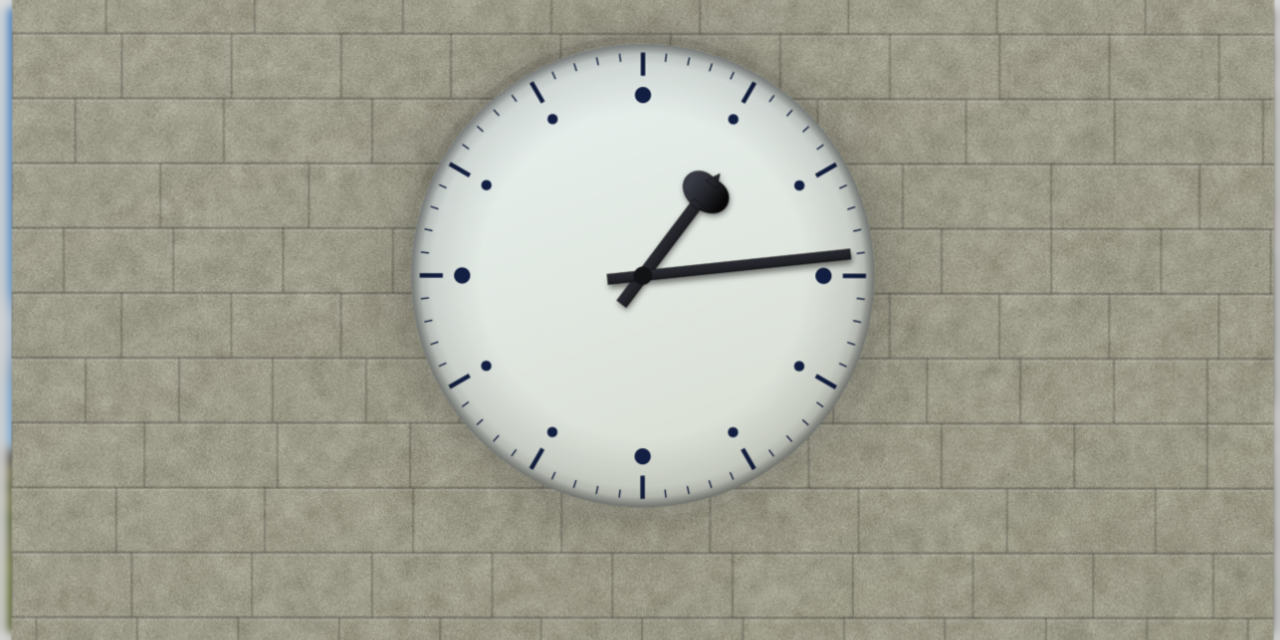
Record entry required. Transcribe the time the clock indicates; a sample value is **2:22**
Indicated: **1:14**
